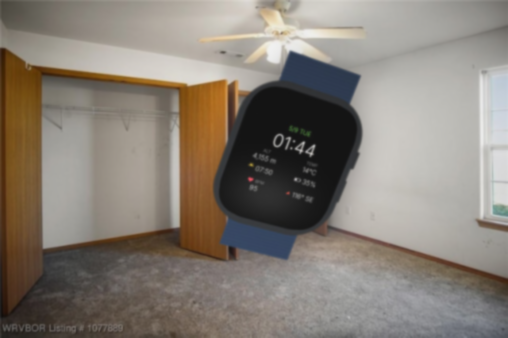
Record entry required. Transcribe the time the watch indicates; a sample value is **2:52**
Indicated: **1:44**
